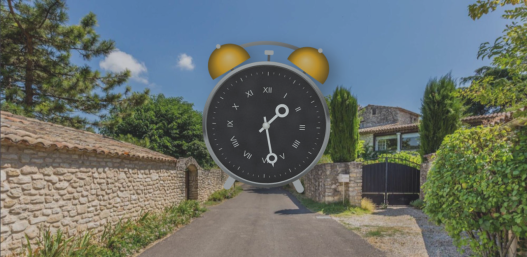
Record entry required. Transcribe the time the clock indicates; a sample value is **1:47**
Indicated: **1:28**
